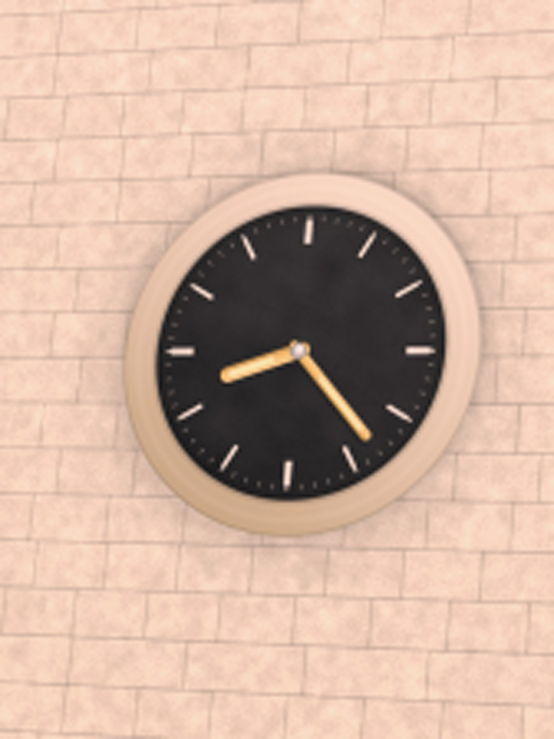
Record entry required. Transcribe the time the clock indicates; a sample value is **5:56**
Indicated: **8:23**
